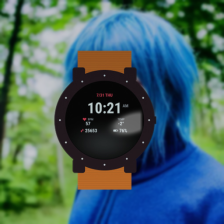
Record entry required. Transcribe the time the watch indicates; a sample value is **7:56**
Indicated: **10:21**
